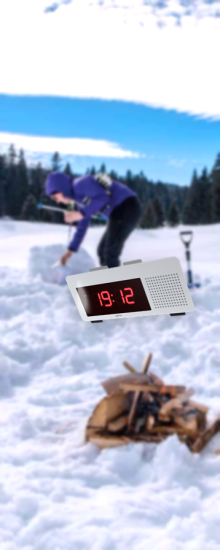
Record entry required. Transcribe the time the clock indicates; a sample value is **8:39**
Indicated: **19:12**
